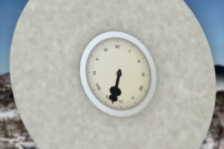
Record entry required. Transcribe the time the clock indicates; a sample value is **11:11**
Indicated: **6:33**
